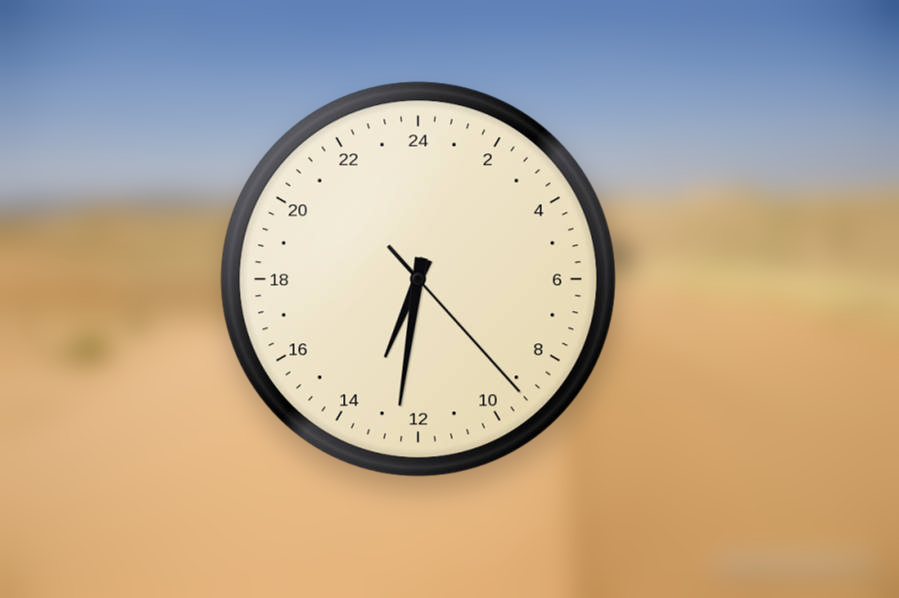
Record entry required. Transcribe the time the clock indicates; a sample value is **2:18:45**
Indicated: **13:31:23**
